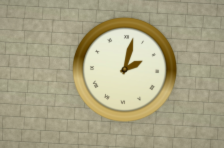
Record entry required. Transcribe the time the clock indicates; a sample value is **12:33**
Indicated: **2:02**
